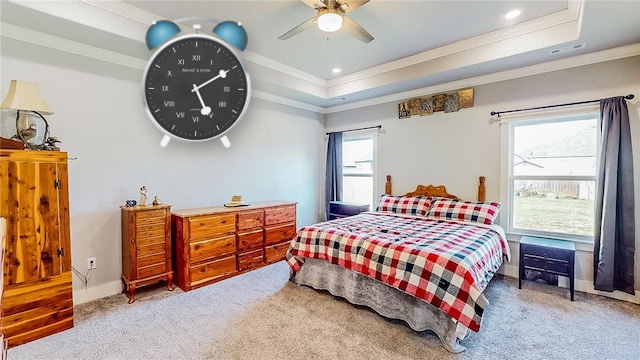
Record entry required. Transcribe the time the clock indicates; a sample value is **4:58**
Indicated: **5:10**
